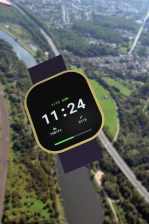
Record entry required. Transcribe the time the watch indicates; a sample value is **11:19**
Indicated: **11:24**
